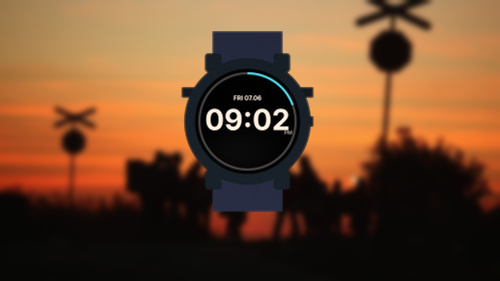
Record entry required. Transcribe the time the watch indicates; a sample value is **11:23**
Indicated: **9:02**
